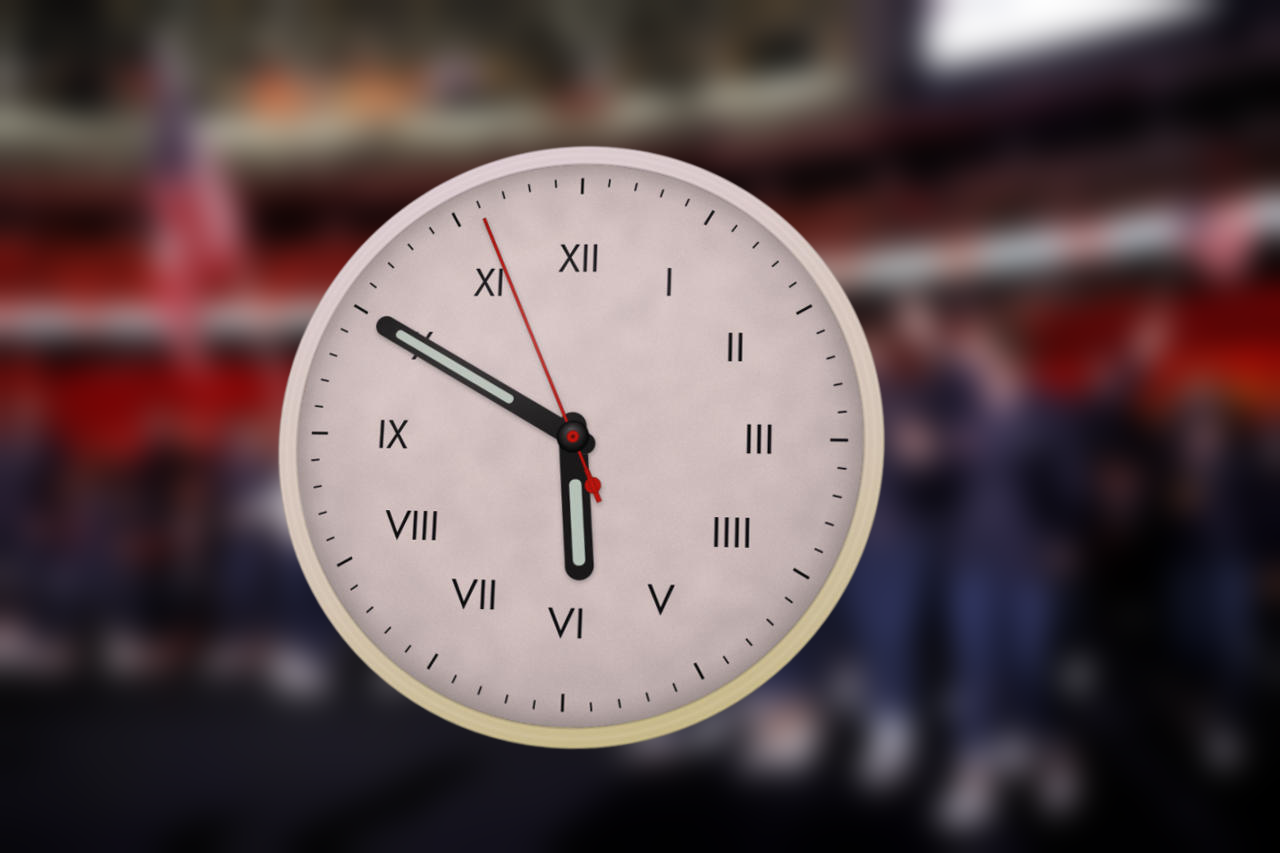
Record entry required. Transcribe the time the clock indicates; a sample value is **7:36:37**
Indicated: **5:49:56**
